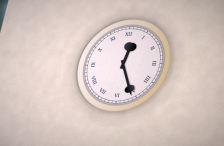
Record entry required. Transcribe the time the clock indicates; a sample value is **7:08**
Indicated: **12:26**
